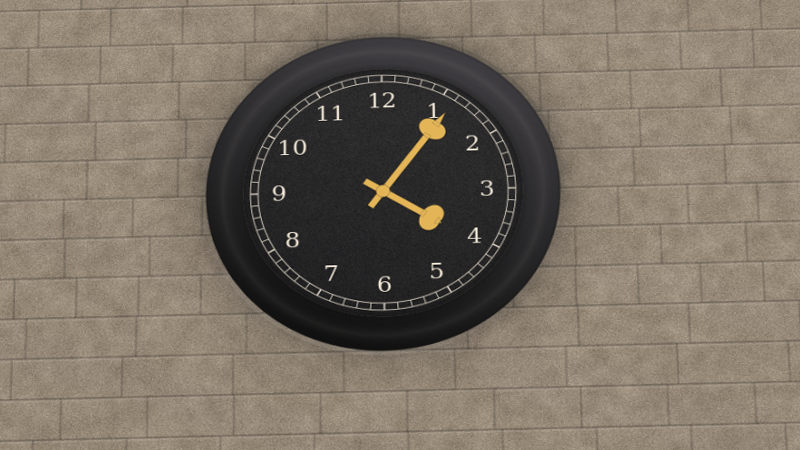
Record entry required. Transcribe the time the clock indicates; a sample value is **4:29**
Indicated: **4:06**
